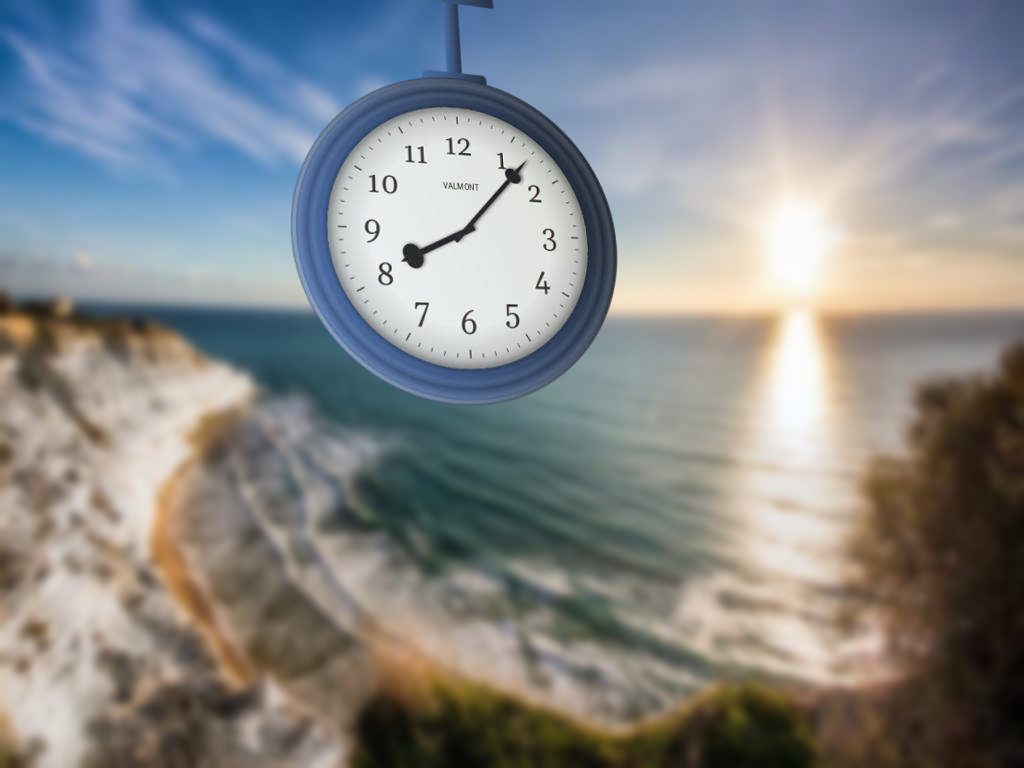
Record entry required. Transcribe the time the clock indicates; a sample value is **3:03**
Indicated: **8:07**
